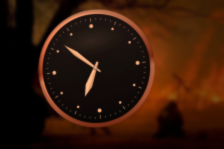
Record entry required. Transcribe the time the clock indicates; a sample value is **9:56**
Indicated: **6:52**
